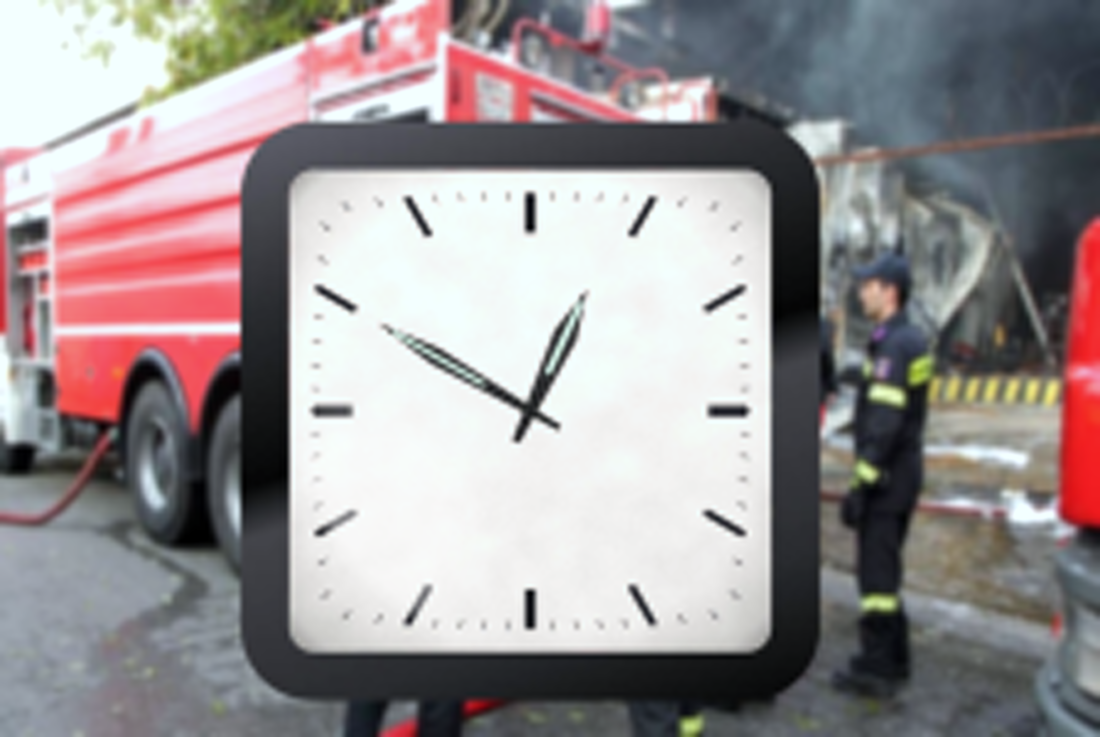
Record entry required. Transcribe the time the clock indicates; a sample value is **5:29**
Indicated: **12:50**
